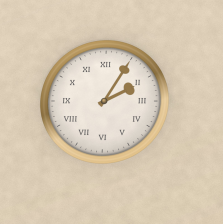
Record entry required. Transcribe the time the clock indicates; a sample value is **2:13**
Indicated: **2:05**
